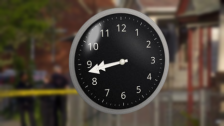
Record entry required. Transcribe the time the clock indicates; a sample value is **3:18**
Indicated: **8:43**
